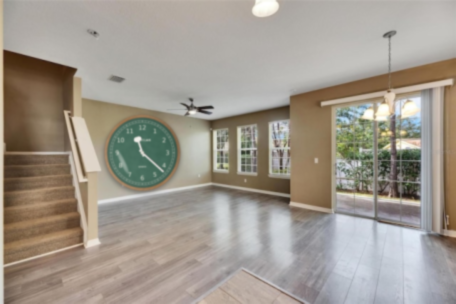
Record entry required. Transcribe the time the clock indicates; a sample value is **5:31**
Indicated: **11:22**
